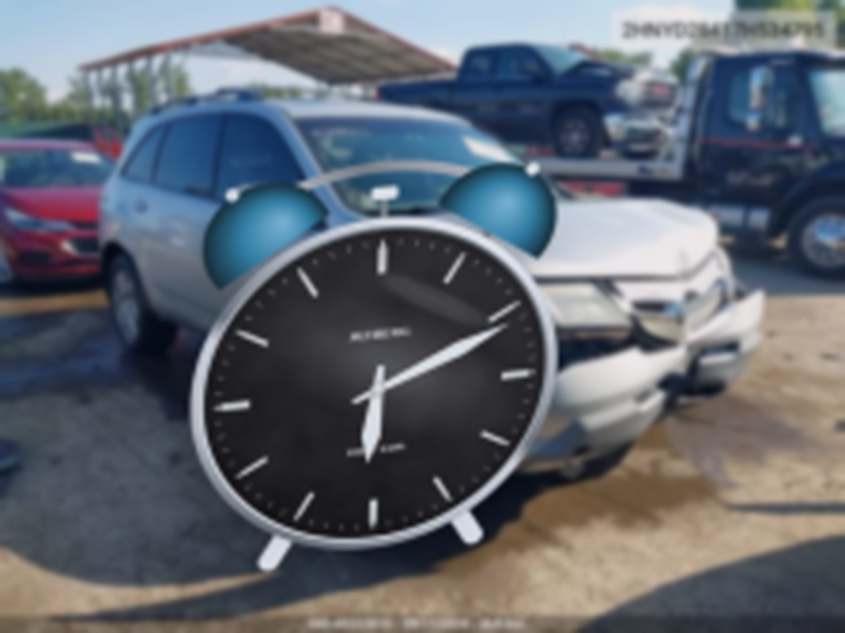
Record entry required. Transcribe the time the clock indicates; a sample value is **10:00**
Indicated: **6:11**
